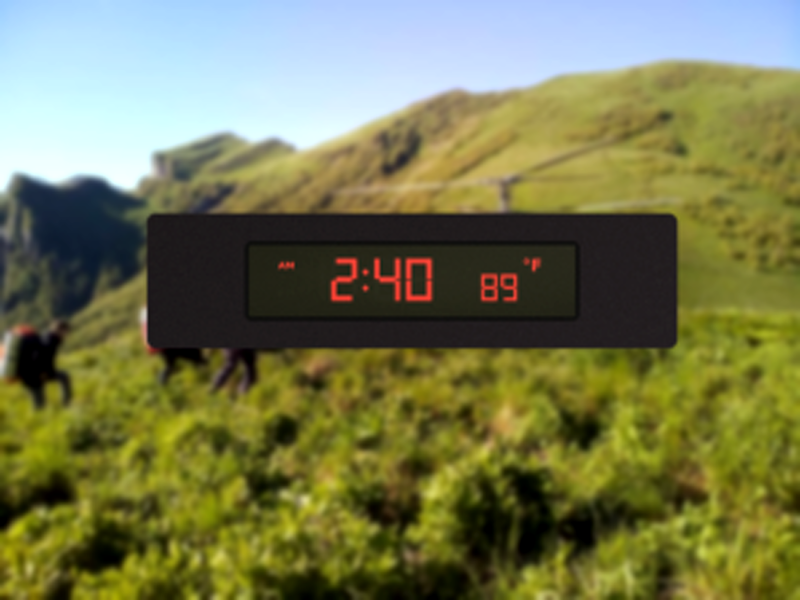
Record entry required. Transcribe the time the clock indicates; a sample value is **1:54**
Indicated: **2:40**
